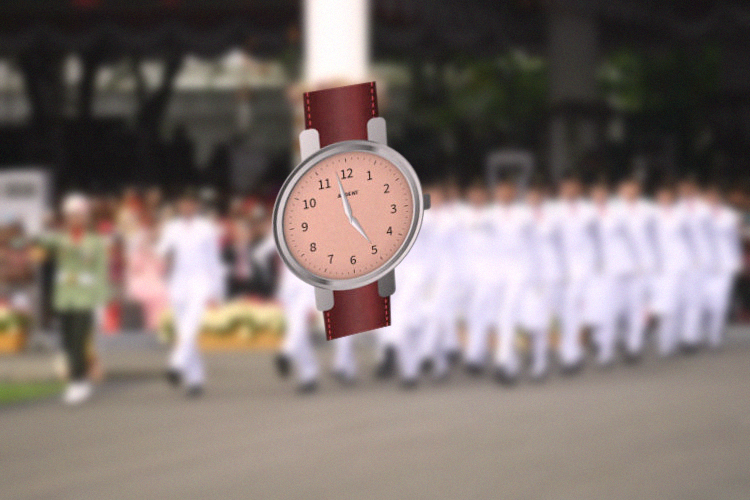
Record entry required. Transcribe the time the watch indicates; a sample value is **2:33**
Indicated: **4:58**
